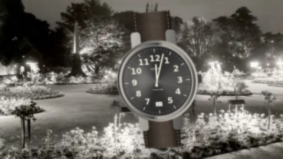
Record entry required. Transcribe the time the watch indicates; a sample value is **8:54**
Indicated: **12:03**
